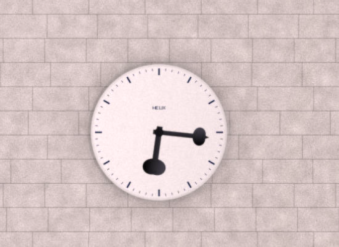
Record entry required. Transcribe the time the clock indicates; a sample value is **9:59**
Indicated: **6:16**
